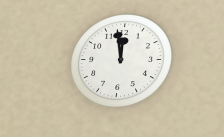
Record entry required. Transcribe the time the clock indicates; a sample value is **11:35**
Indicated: **11:58**
